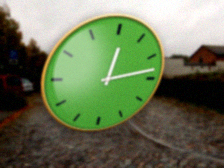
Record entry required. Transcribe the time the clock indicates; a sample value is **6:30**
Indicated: **12:13**
